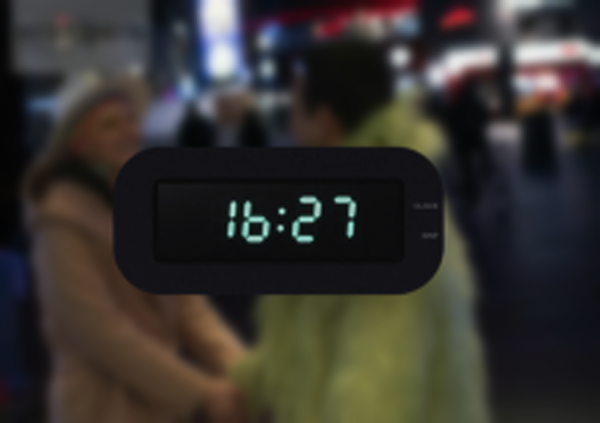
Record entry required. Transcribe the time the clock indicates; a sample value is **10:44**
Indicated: **16:27**
